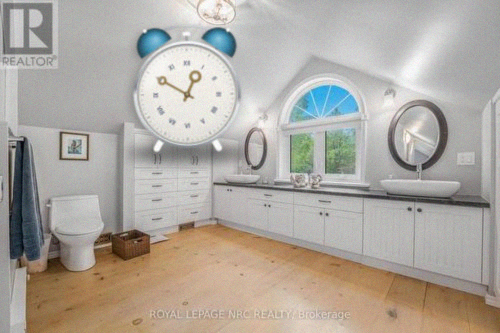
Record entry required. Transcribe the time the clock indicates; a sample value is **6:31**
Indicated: **12:50**
